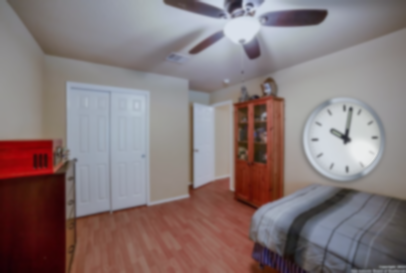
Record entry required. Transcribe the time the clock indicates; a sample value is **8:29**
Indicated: **10:02**
